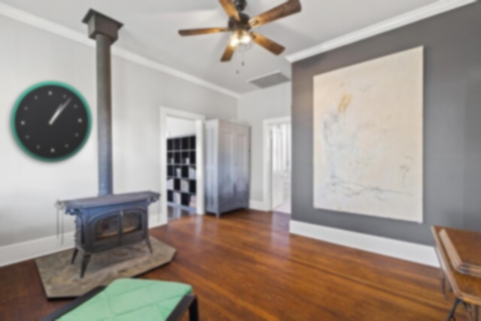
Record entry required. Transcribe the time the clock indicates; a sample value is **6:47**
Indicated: **1:07**
